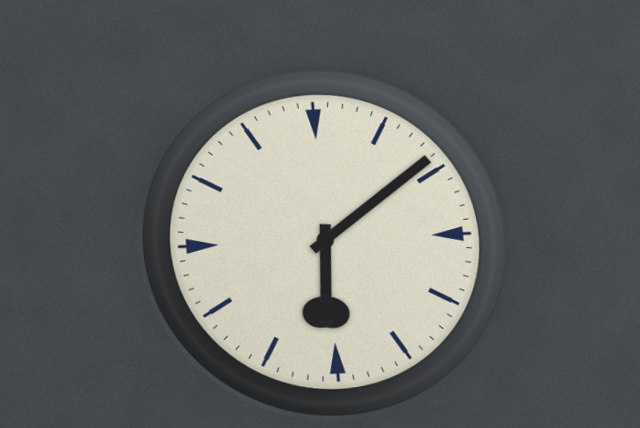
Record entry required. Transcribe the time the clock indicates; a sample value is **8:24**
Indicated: **6:09**
